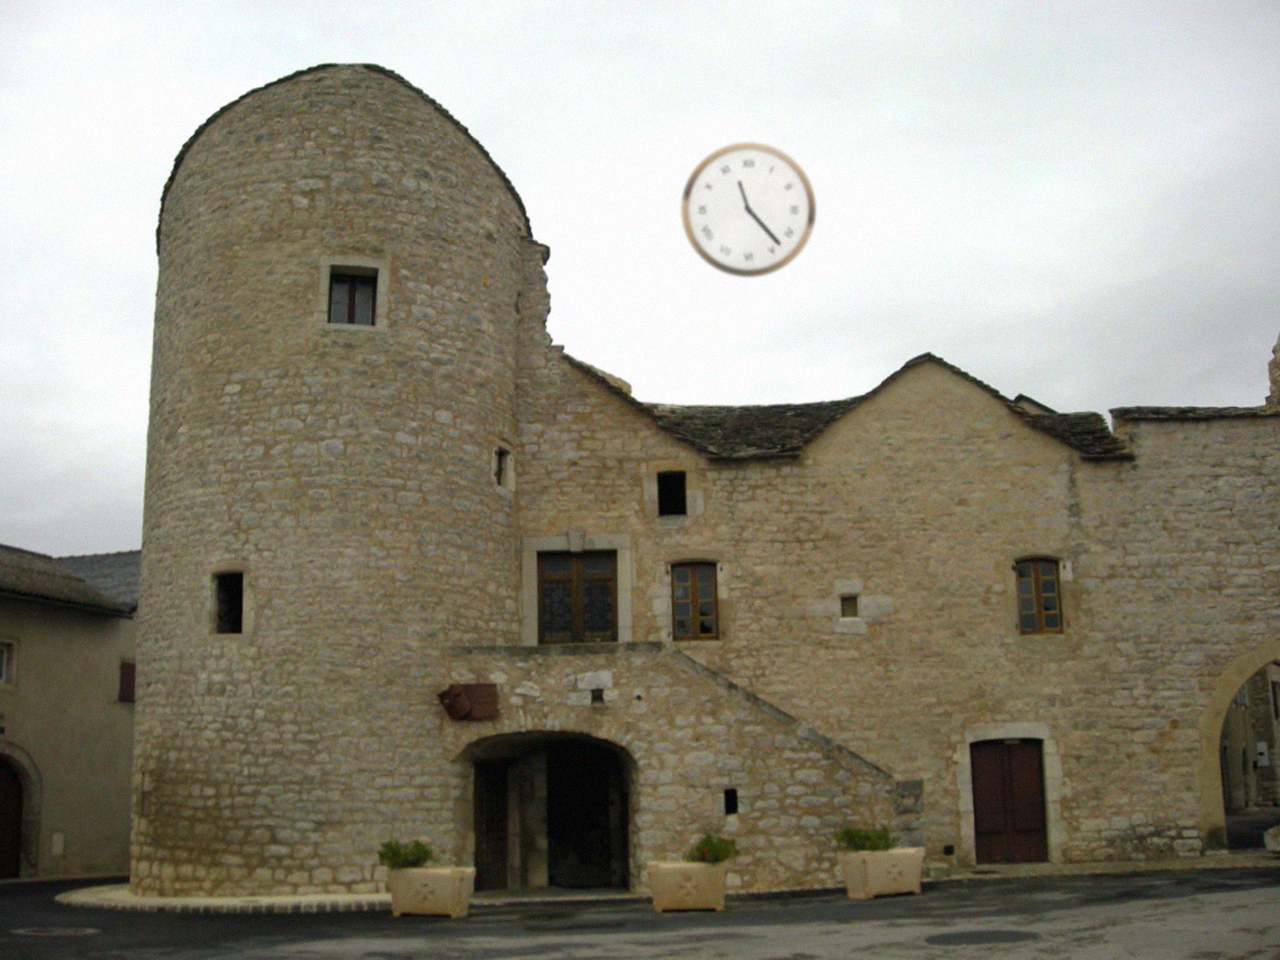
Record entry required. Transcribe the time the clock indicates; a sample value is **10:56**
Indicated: **11:23**
